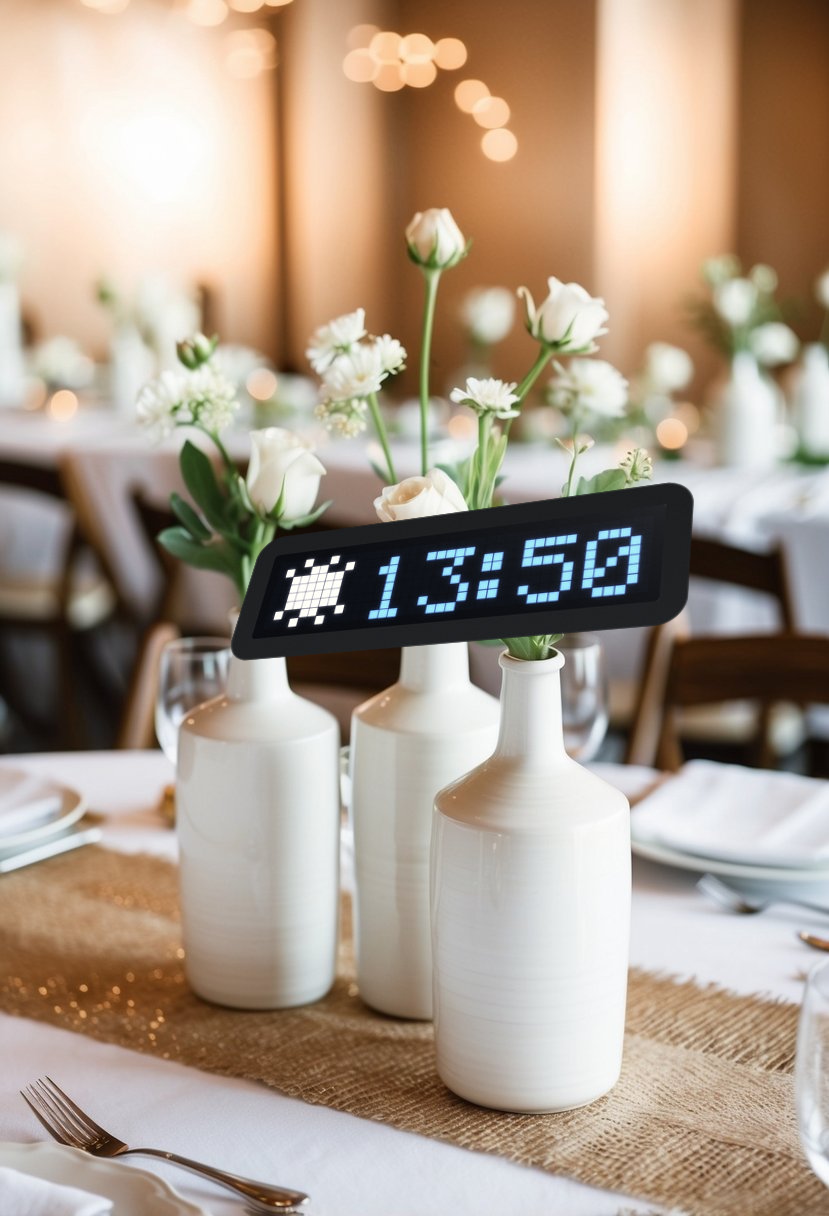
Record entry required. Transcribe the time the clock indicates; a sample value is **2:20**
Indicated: **13:50**
